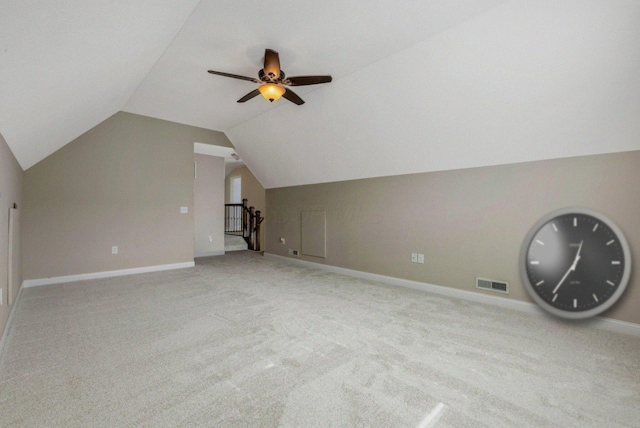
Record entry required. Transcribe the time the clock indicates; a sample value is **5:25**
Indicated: **12:36**
